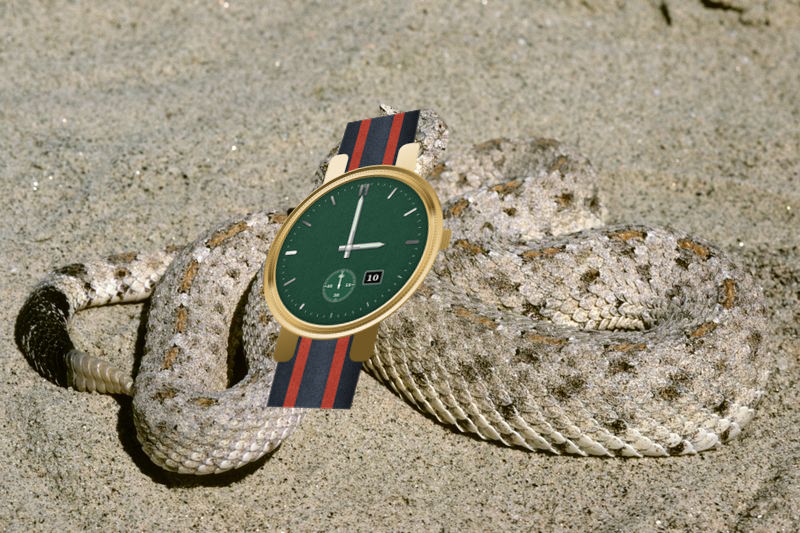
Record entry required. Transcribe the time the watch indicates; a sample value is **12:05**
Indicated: **3:00**
